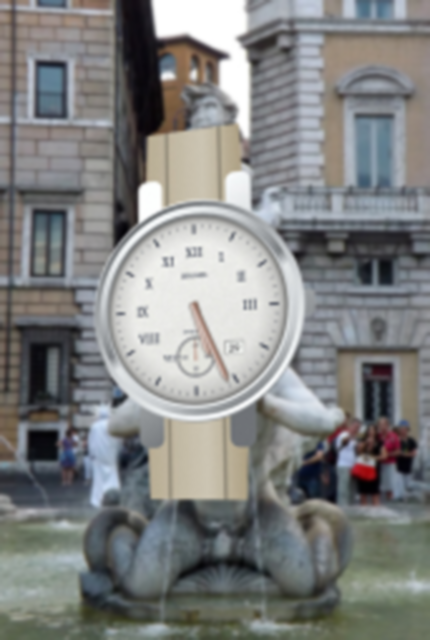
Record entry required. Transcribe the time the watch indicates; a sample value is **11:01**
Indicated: **5:26**
